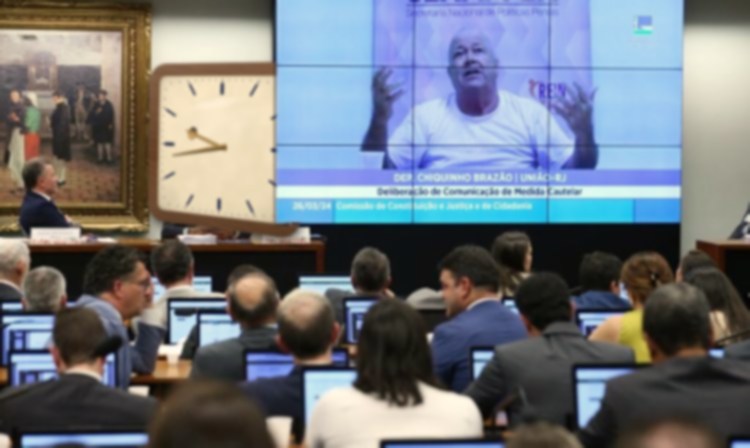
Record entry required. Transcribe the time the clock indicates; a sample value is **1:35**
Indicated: **9:43**
